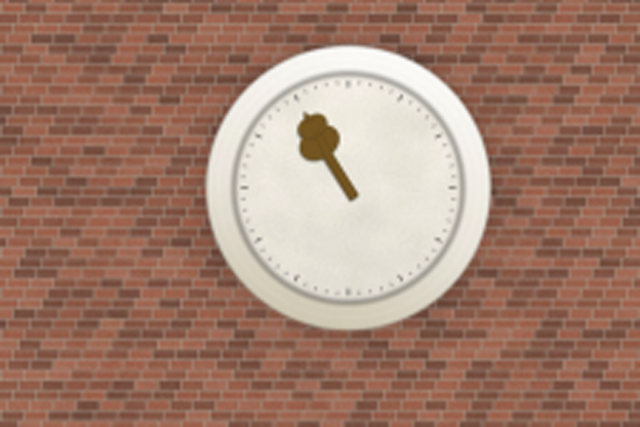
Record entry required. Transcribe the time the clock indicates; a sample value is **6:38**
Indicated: **10:55**
